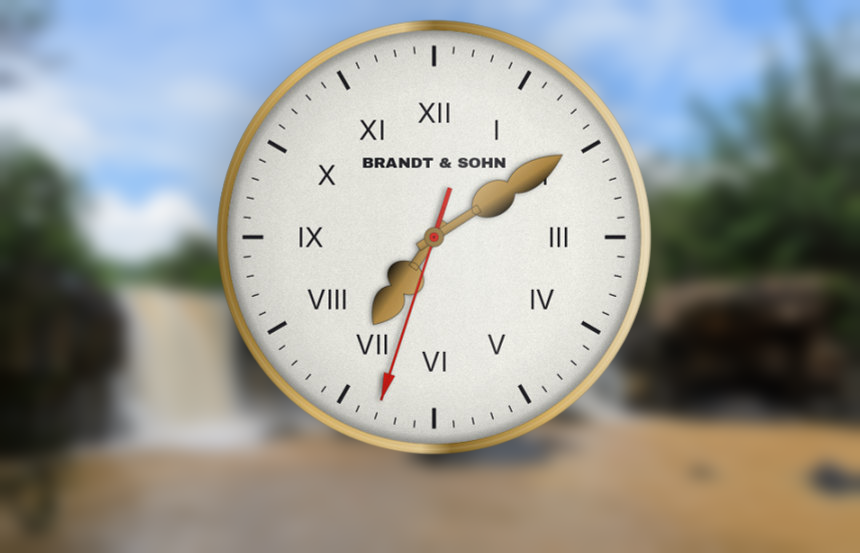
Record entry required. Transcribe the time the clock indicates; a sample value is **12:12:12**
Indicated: **7:09:33**
